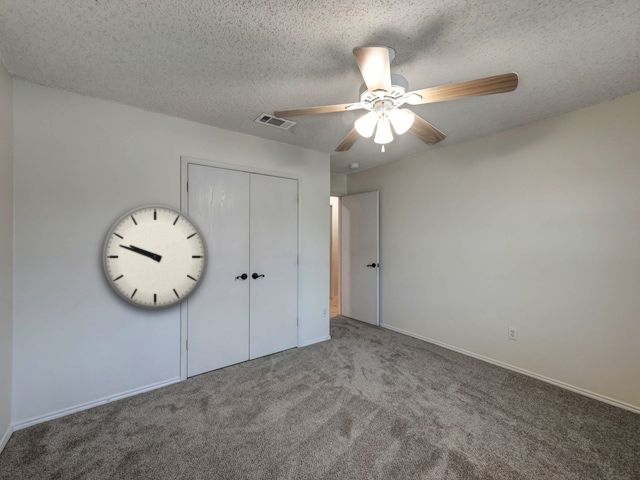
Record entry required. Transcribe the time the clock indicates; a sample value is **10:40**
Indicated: **9:48**
